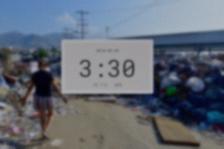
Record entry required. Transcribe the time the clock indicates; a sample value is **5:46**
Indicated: **3:30**
